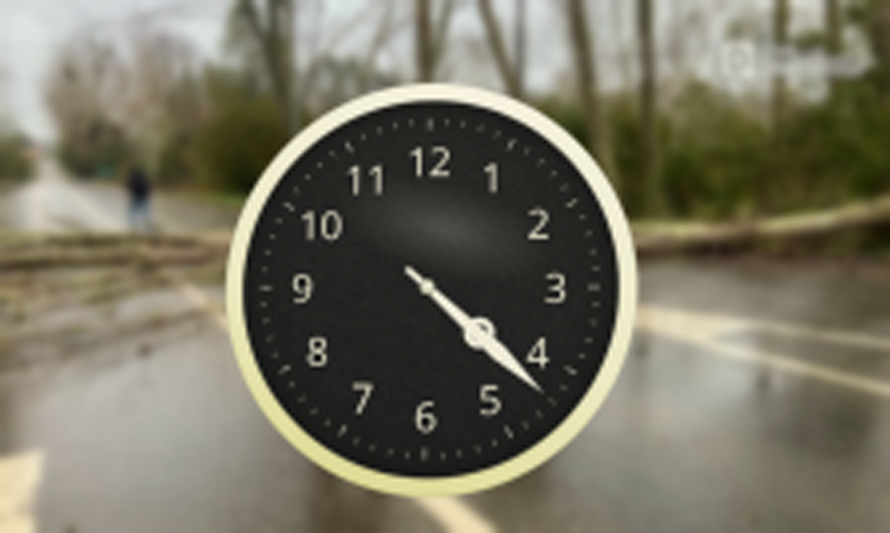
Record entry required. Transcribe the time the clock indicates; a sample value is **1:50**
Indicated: **4:22**
